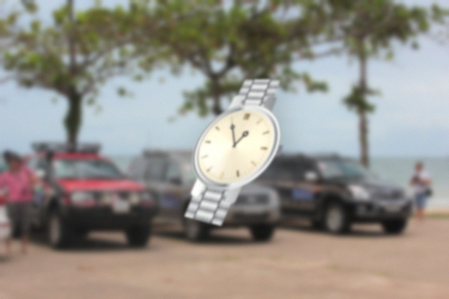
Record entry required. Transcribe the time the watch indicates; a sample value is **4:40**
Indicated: **12:55**
